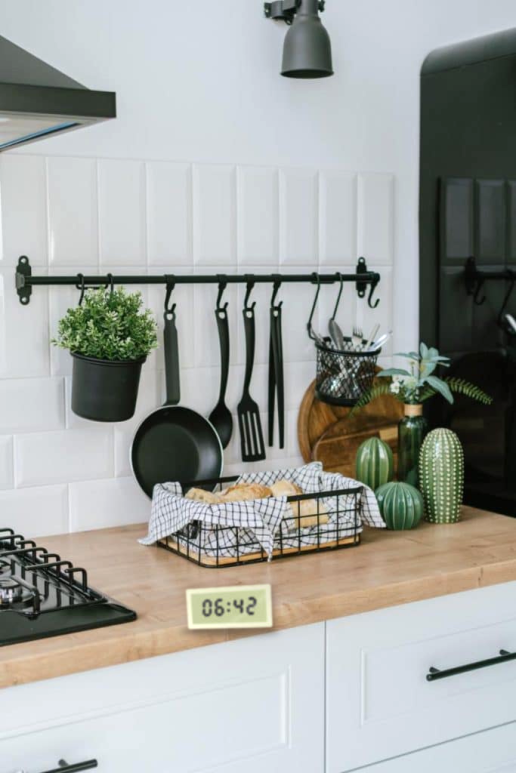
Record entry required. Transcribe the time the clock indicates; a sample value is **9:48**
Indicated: **6:42**
